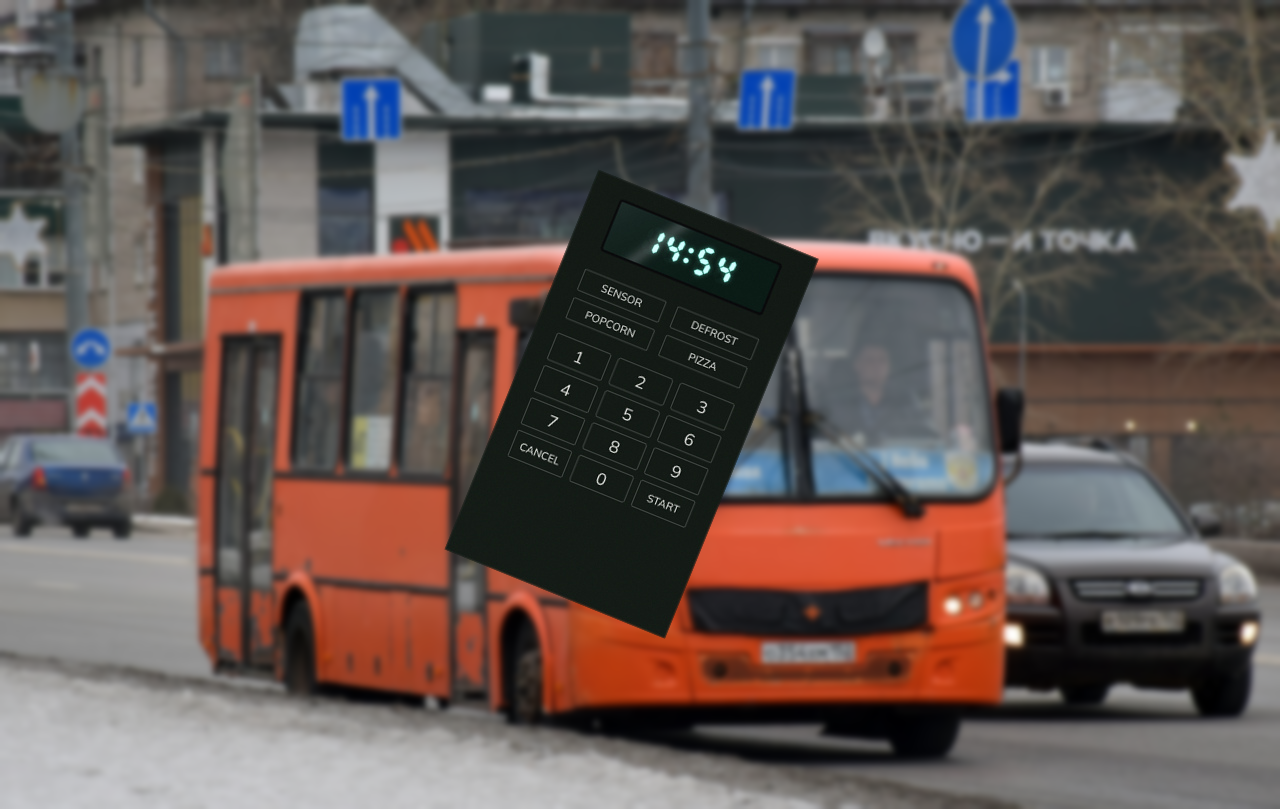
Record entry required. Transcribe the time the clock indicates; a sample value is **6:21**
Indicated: **14:54**
